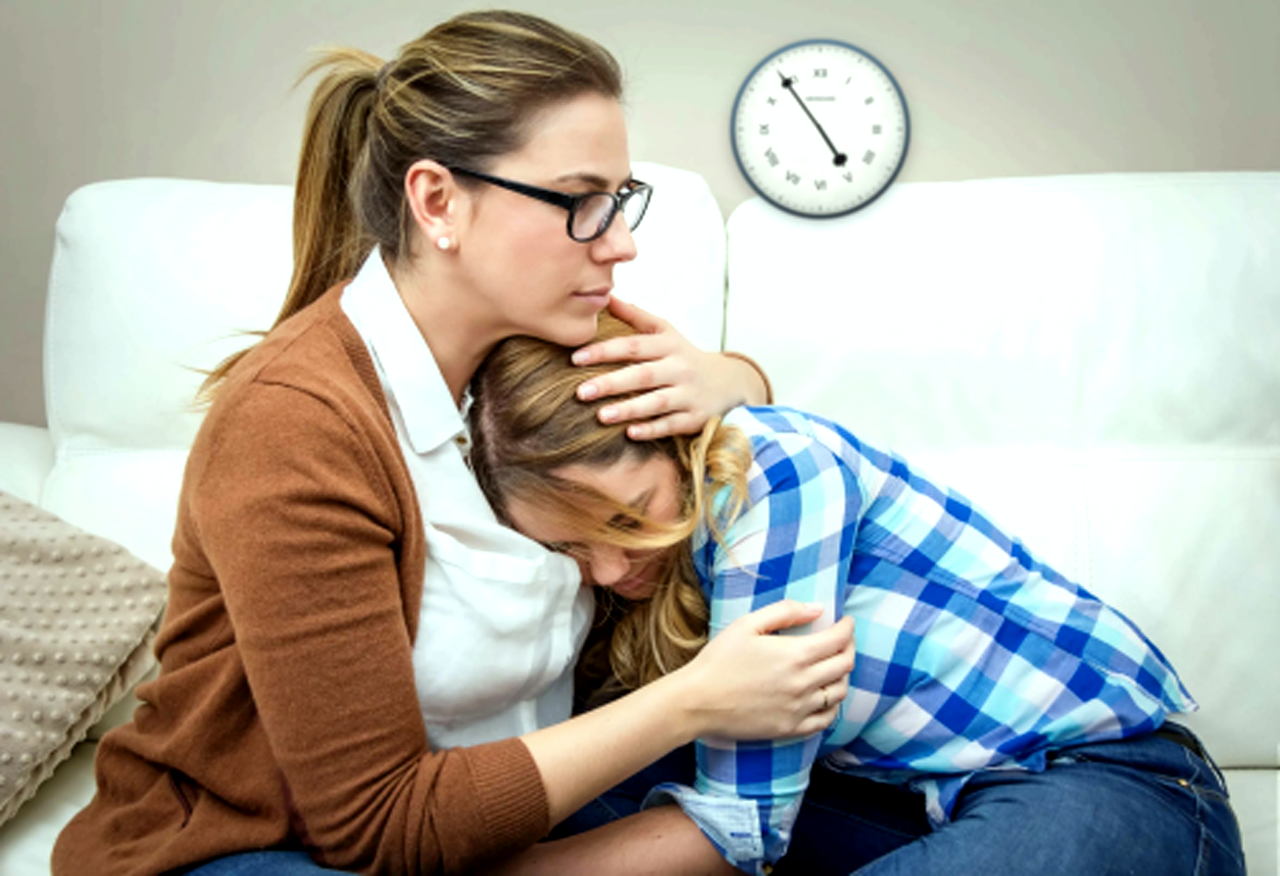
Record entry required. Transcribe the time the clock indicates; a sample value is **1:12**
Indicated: **4:54**
